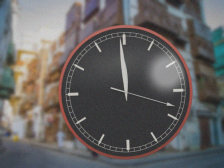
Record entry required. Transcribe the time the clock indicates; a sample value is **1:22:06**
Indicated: **11:59:18**
